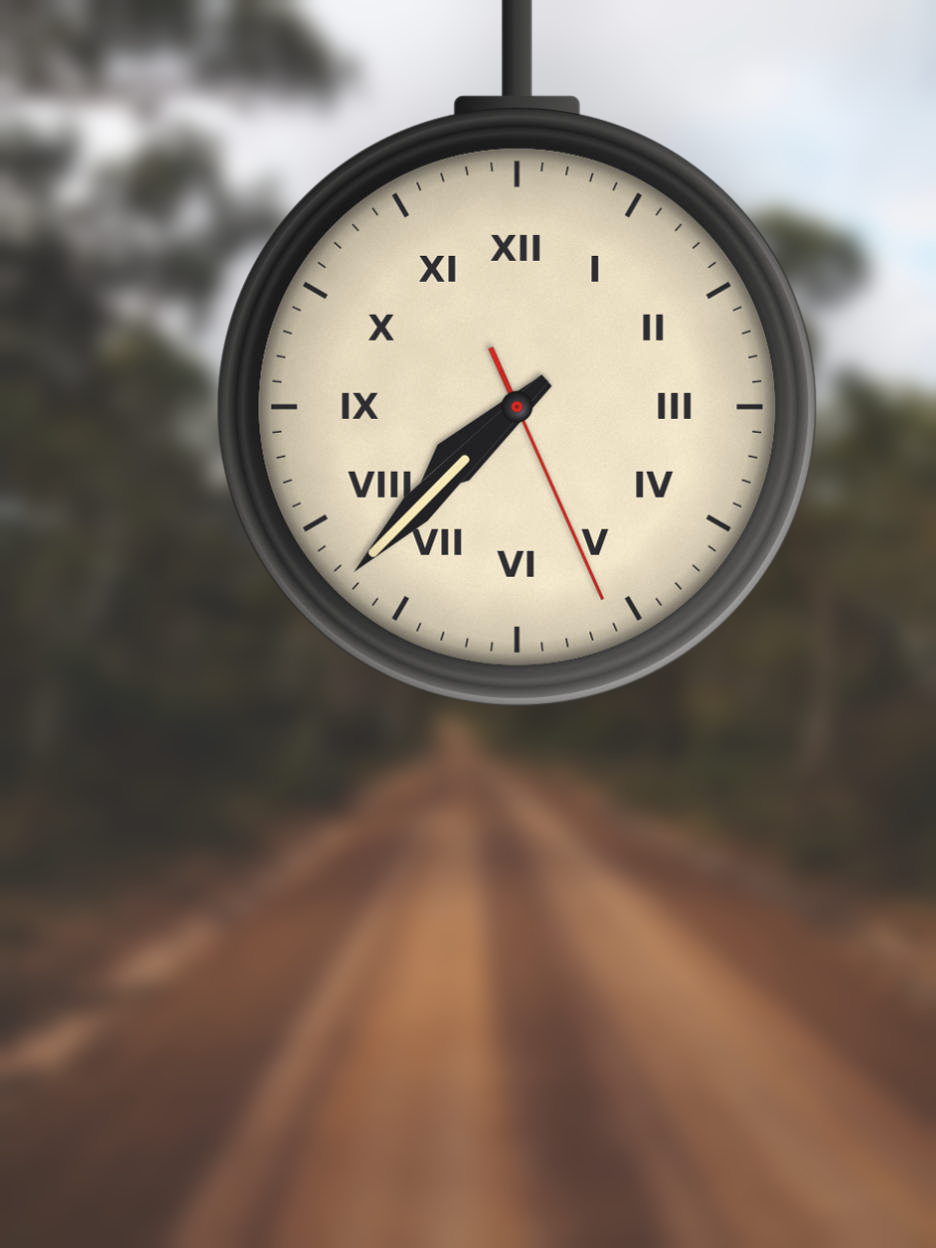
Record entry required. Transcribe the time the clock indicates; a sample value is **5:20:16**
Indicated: **7:37:26**
